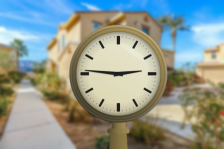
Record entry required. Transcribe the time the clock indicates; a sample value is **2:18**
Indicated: **2:46**
